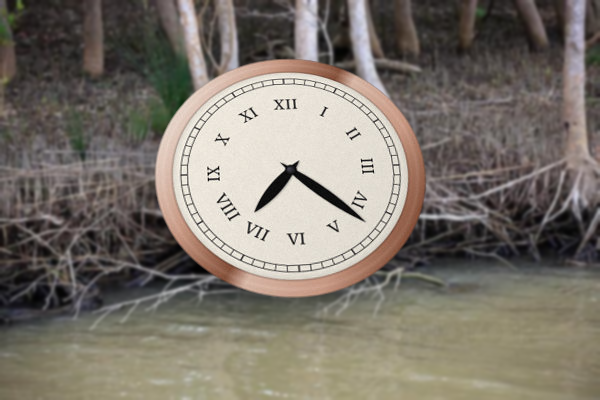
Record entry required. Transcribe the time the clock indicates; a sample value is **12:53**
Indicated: **7:22**
